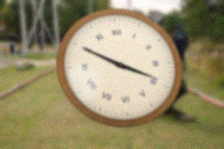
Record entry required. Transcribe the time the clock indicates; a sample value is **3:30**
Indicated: **3:50**
